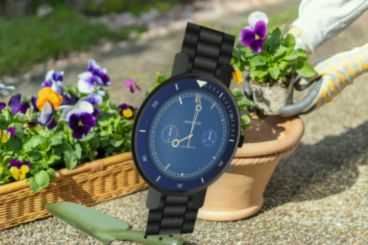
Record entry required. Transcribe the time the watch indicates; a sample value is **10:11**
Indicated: **8:01**
